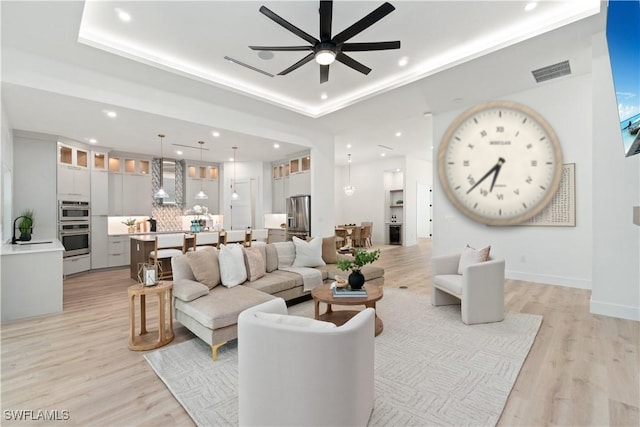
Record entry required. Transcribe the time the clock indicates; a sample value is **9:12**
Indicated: **6:38**
